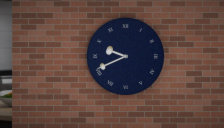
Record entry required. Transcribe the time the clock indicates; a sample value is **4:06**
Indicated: **9:41**
